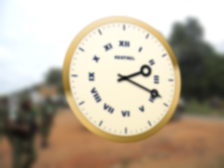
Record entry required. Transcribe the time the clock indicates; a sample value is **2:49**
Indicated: **2:19**
